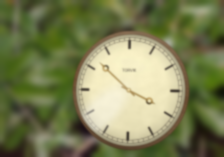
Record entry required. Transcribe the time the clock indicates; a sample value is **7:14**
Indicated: **3:52**
